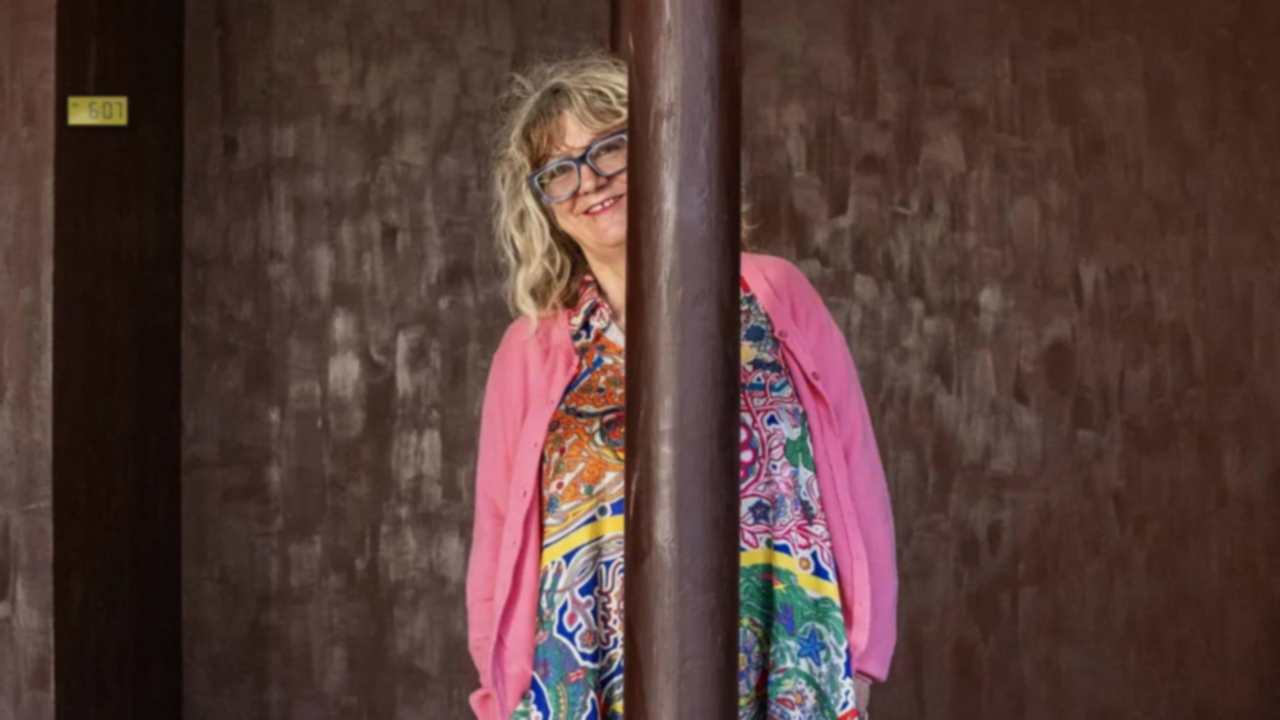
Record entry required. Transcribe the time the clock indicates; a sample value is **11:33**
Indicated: **6:07**
